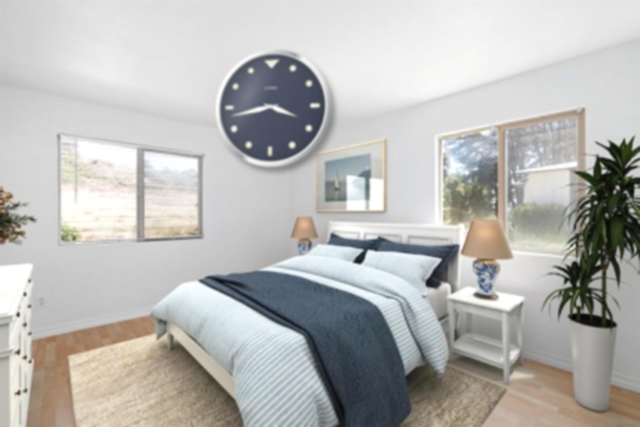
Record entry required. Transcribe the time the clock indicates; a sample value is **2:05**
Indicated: **3:43**
